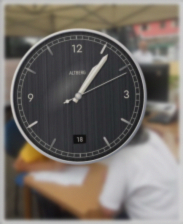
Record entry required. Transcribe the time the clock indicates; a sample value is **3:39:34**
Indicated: **1:06:11**
